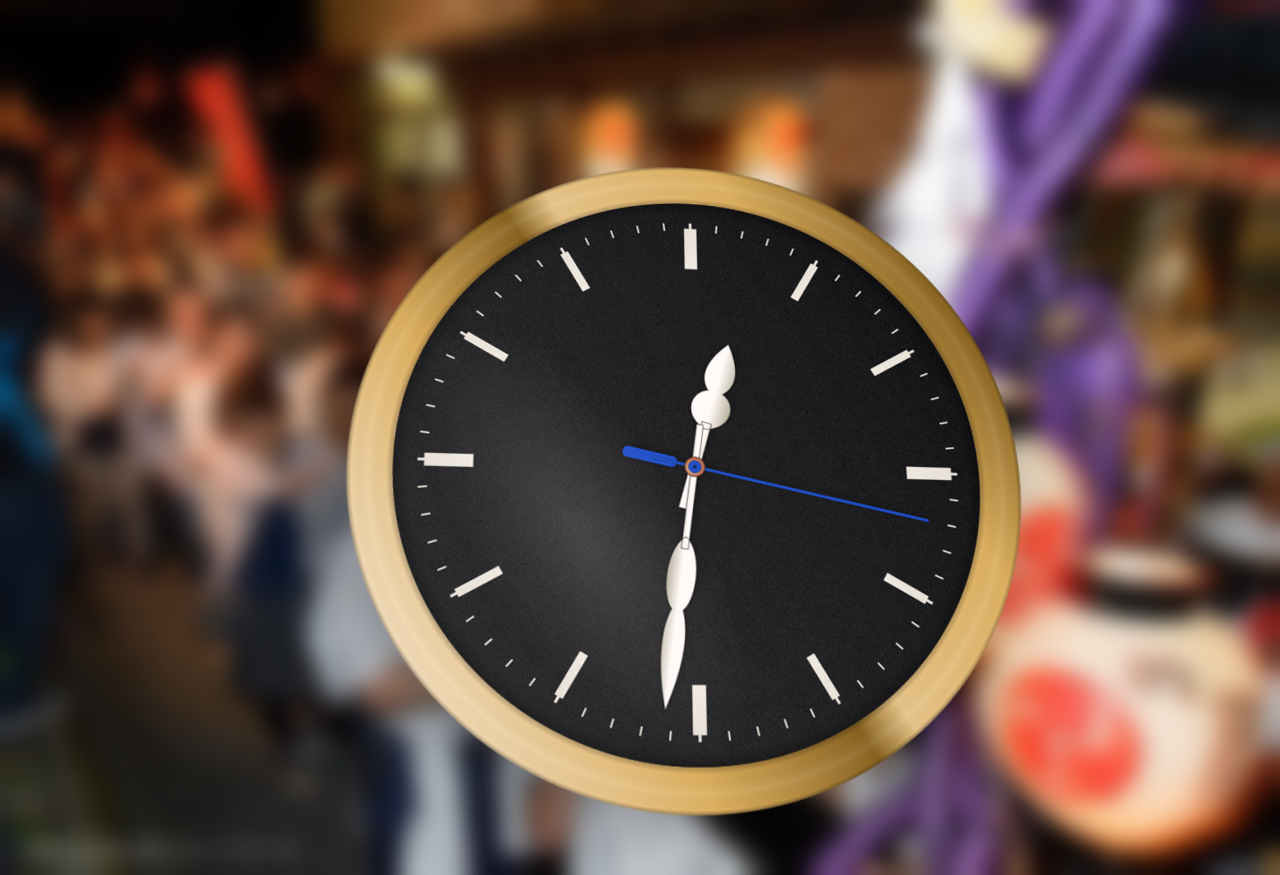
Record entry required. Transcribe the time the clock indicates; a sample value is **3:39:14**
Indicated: **12:31:17**
